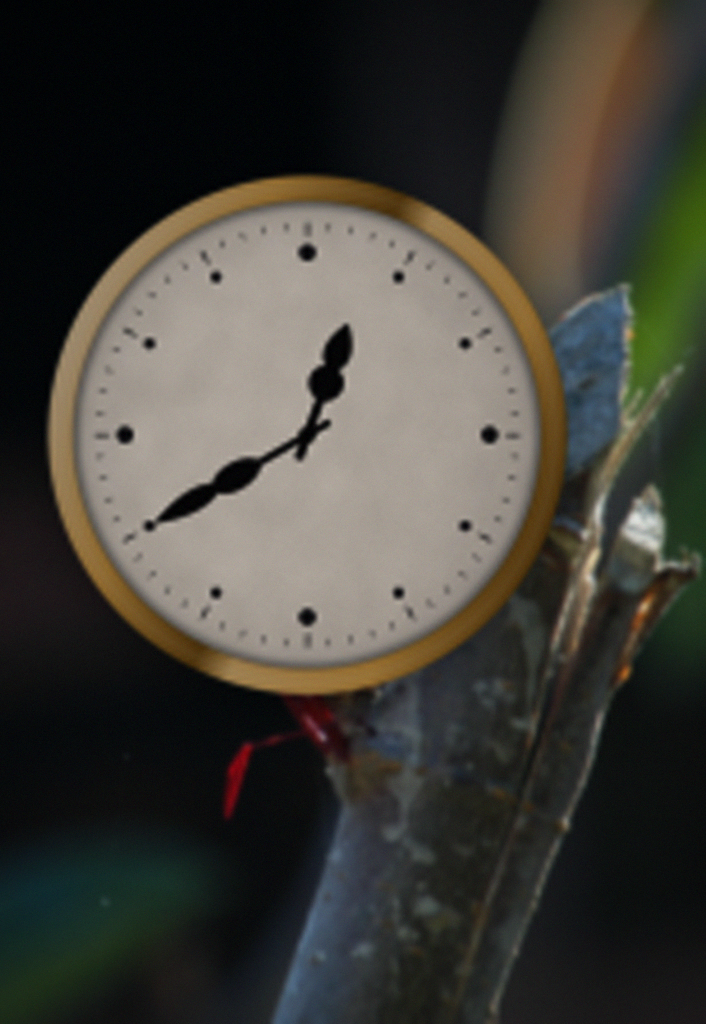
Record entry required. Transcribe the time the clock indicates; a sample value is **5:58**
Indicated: **12:40**
